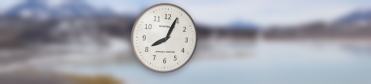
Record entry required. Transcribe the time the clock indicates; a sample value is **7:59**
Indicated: **8:04**
